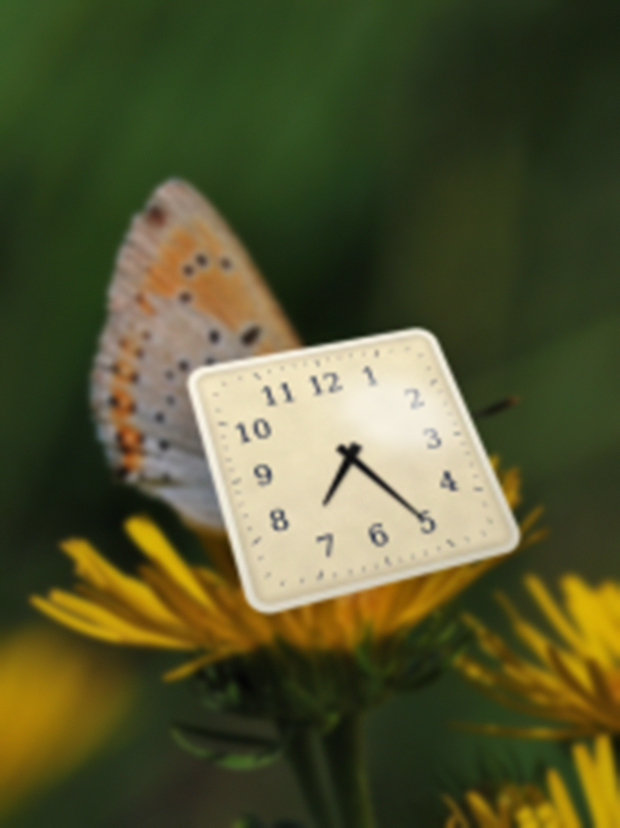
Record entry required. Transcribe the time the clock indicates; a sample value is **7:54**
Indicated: **7:25**
